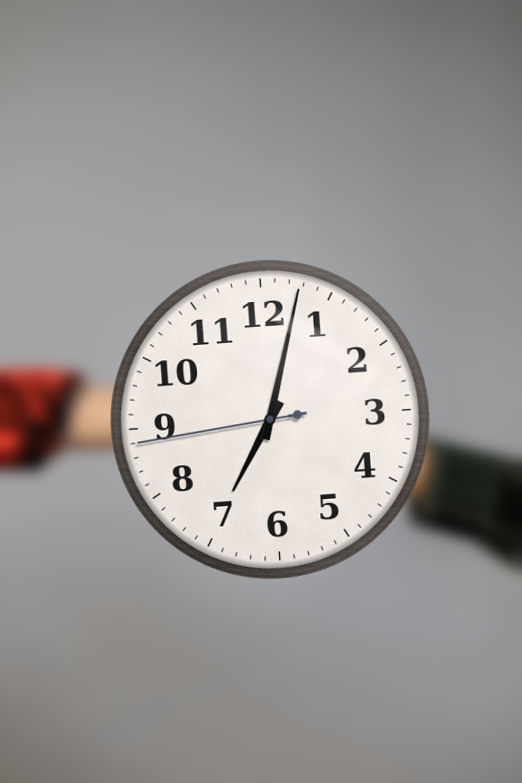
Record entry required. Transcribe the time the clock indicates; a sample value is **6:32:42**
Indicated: **7:02:44**
